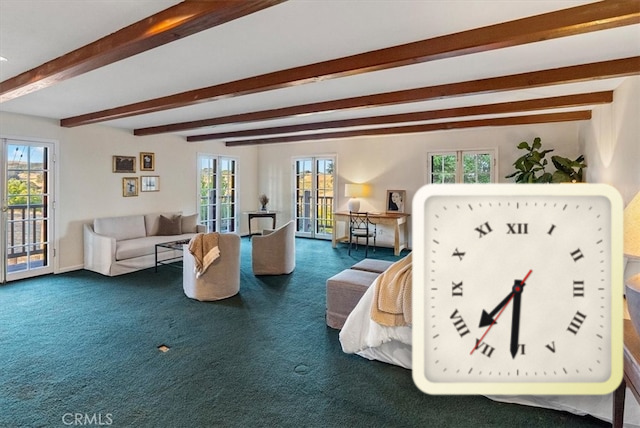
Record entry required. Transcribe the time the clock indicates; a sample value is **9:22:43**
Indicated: **7:30:36**
